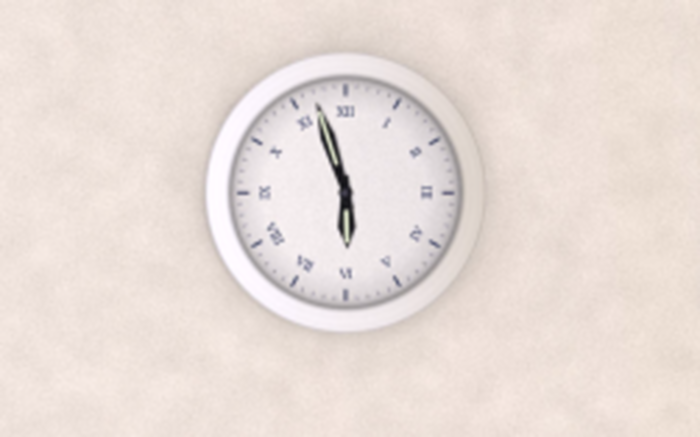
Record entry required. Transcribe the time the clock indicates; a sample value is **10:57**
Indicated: **5:57**
